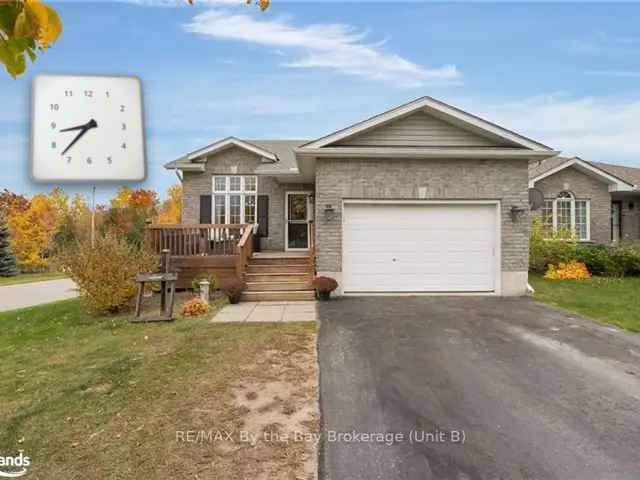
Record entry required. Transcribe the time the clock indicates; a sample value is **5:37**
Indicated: **8:37**
